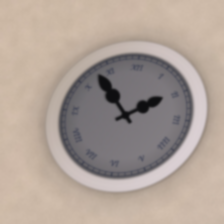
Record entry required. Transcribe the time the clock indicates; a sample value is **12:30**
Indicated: **1:53**
